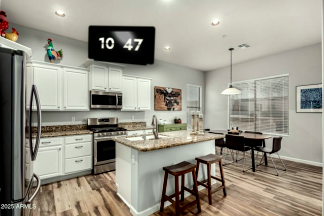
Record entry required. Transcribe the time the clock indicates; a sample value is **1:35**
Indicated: **10:47**
